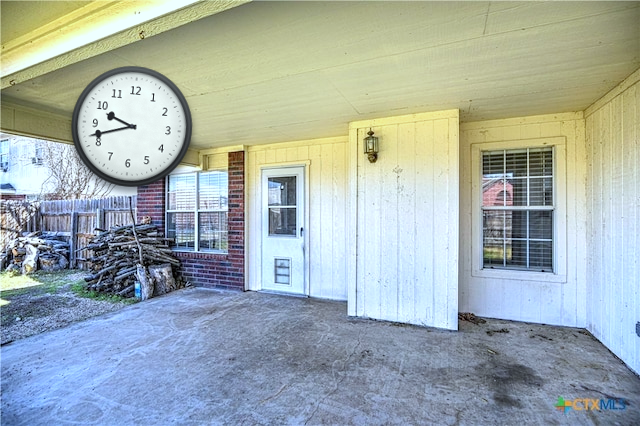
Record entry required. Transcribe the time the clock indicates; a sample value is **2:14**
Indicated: **9:42**
